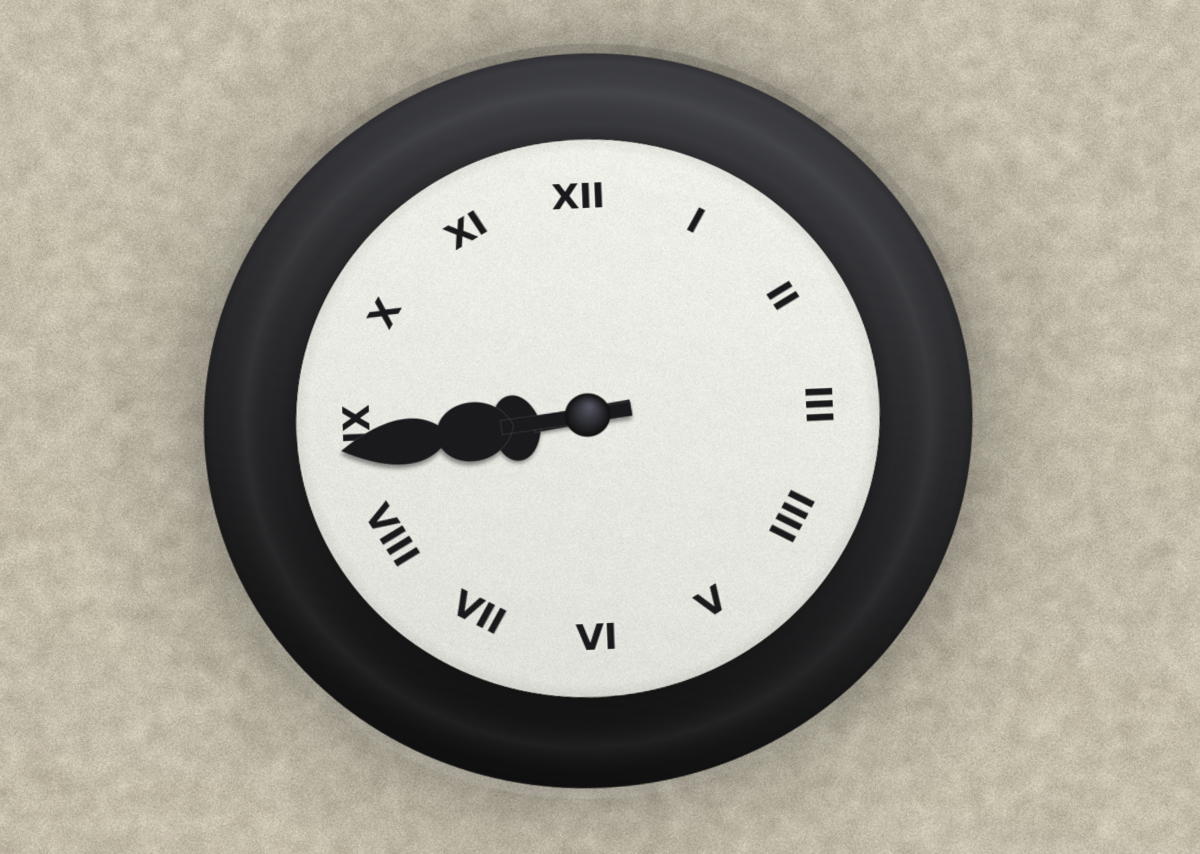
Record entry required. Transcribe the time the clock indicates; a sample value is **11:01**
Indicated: **8:44**
